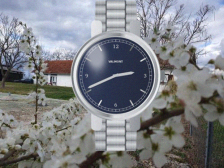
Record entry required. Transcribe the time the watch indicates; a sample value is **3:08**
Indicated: **2:41**
